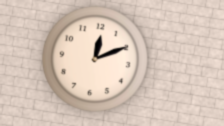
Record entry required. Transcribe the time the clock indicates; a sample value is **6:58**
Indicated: **12:10**
